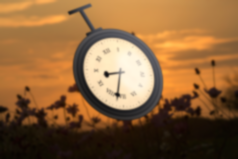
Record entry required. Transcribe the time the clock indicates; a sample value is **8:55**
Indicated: **9:37**
